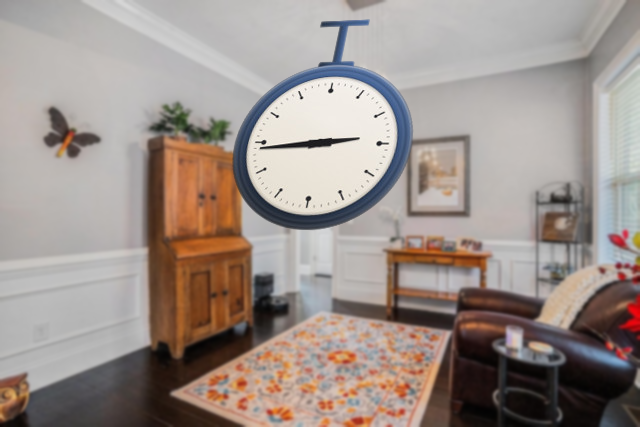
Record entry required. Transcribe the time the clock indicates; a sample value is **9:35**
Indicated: **2:44**
